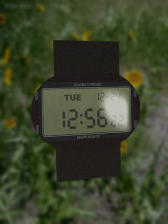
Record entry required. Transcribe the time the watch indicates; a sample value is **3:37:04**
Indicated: **12:56:22**
